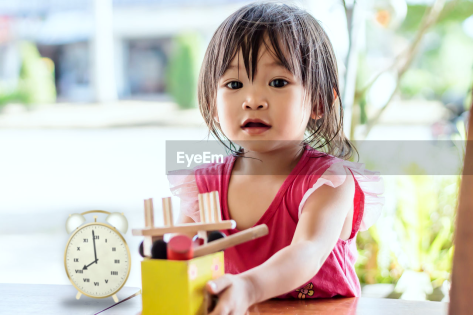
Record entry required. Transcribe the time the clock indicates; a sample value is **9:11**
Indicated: **7:59**
